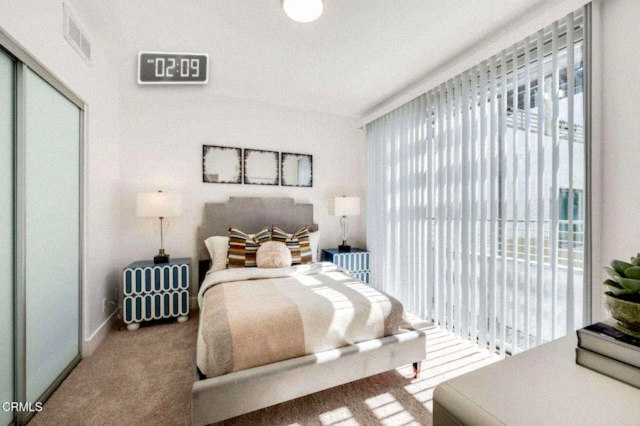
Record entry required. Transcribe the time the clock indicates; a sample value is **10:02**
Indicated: **2:09**
